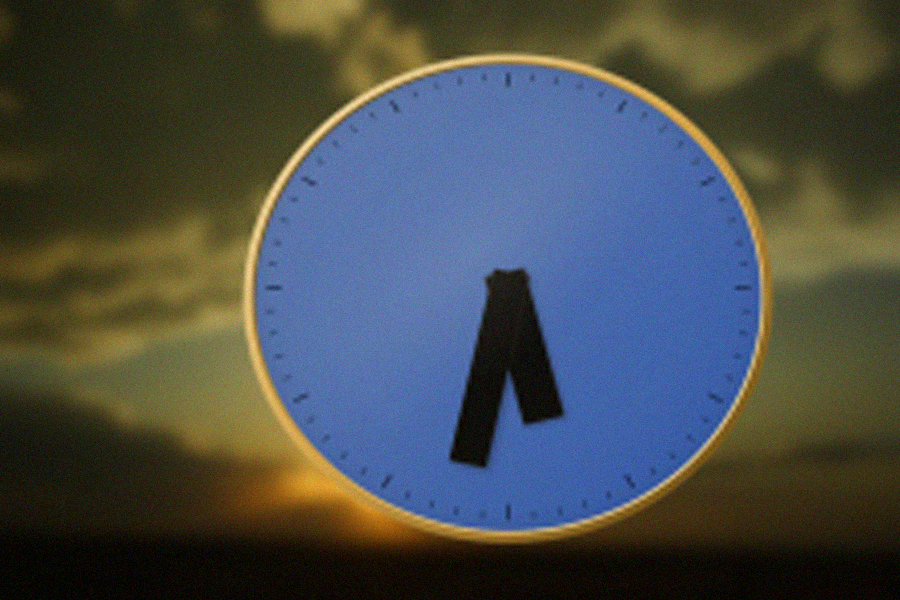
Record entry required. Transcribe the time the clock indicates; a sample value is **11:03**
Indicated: **5:32**
